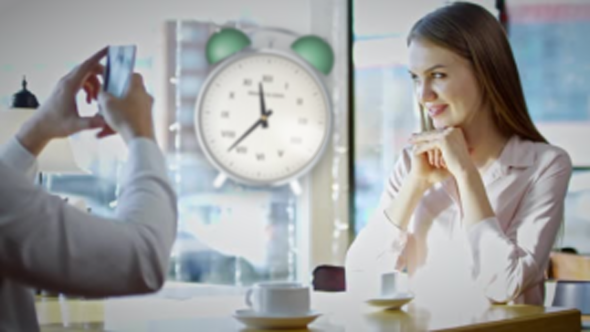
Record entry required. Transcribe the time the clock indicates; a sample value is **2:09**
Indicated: **11:37**
